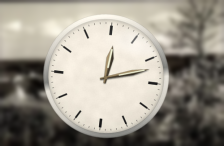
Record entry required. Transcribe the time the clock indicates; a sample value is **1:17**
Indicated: **12:12**
